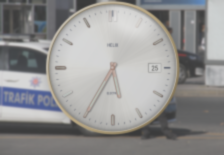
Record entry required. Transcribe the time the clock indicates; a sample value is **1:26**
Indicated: **5:35**
